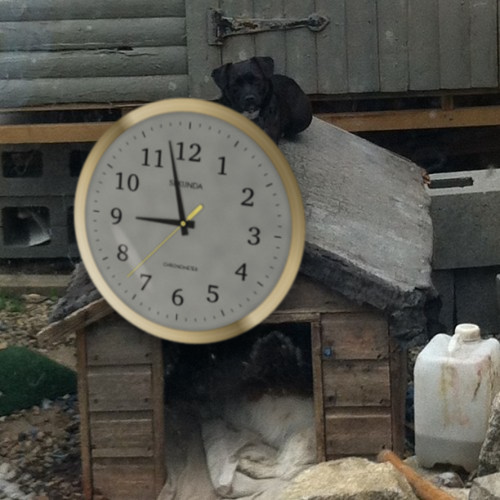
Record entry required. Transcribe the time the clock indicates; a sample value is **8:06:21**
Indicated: **8:57:37**
